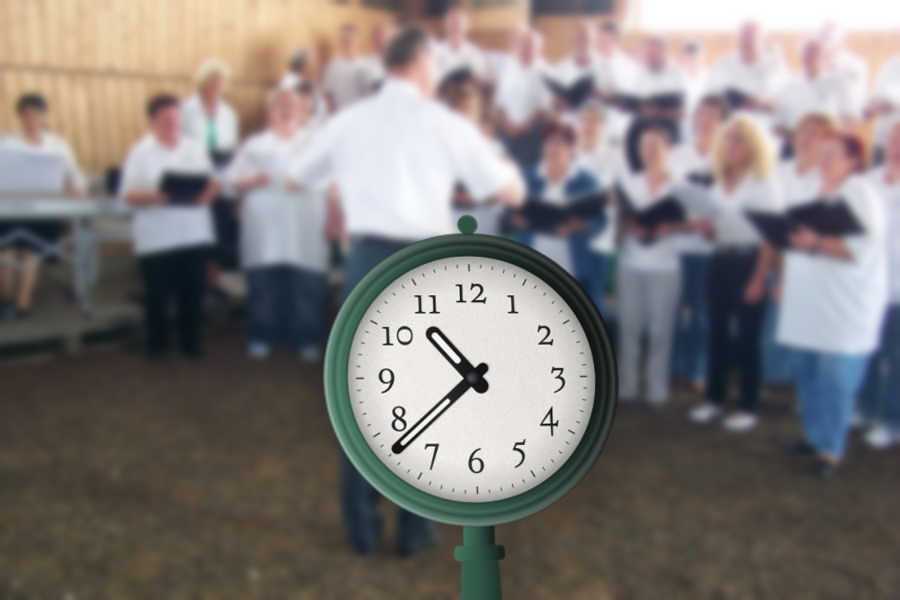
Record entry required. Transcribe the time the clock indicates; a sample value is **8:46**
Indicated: **10:38**
